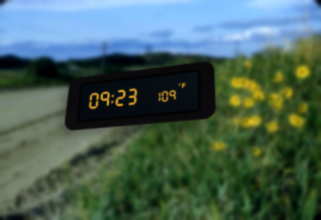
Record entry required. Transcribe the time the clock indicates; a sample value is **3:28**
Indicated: **9:23**
